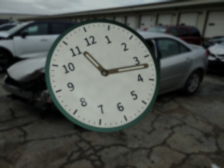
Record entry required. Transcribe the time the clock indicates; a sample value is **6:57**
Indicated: **11:17**
